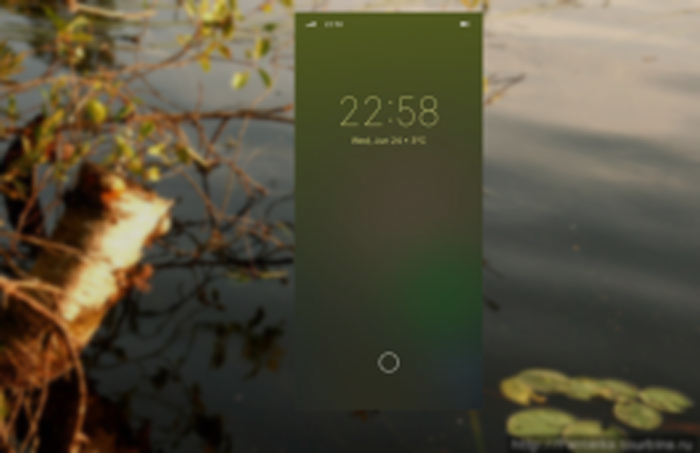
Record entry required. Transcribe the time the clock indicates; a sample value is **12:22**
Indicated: **22:58**
